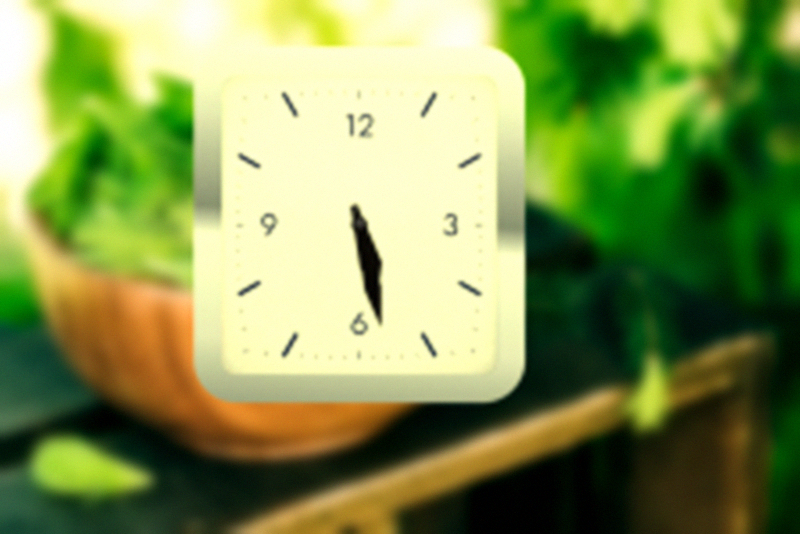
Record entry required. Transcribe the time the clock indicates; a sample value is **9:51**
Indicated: **5:28**
